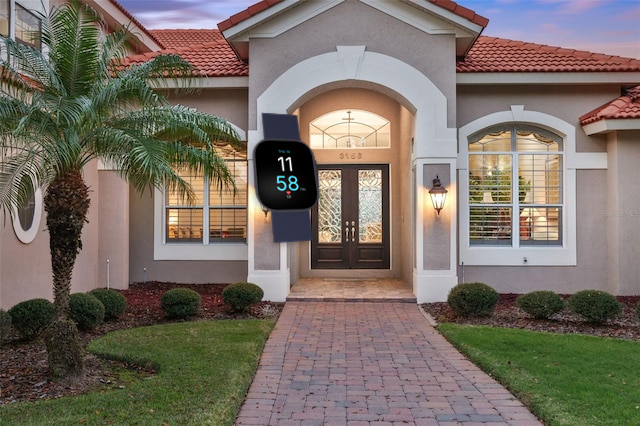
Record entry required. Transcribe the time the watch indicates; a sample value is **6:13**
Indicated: **11:58**
